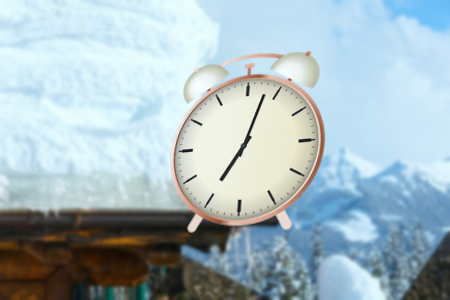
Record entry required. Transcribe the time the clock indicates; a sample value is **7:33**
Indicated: **7:03**
